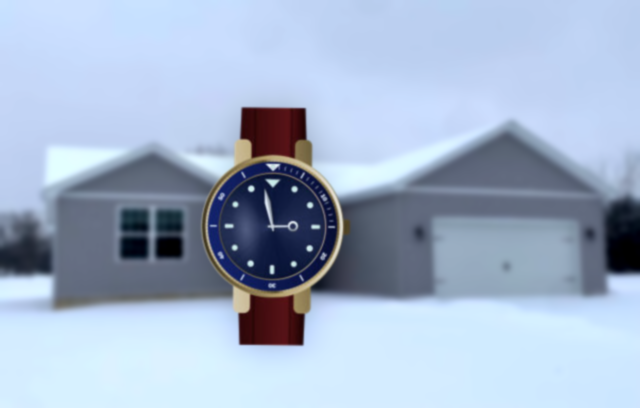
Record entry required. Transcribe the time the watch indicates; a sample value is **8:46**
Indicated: **2:58**
